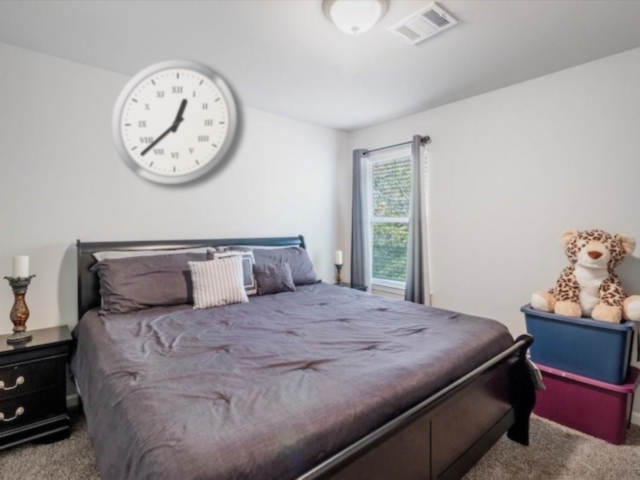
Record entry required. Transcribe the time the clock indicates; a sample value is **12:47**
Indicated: **12:38**
